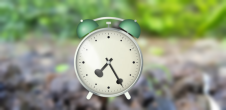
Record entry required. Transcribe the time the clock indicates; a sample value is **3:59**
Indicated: **7:25**
